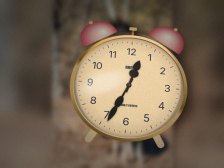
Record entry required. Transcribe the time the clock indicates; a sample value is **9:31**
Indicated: **12:34**
